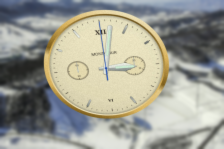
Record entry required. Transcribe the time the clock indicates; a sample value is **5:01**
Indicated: **3:02**
